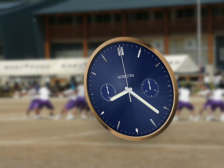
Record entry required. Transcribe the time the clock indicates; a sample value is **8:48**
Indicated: **8:22**
